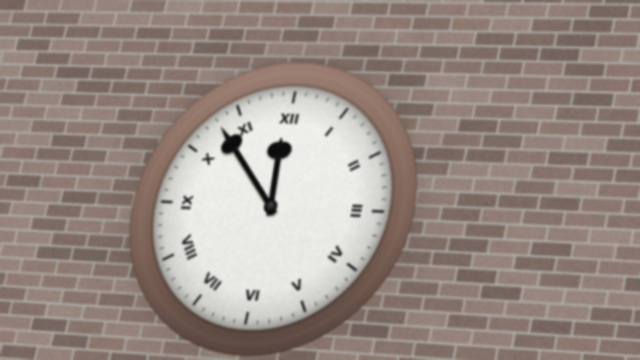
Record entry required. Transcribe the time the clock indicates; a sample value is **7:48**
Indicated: **11:53**
